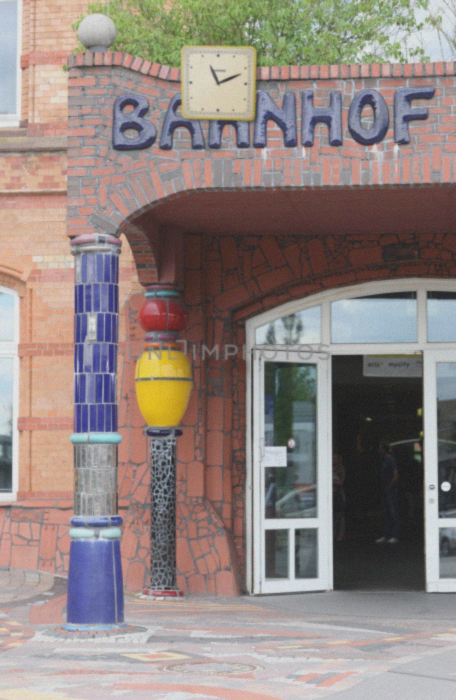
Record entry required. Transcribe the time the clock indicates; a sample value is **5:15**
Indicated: **11:11**
